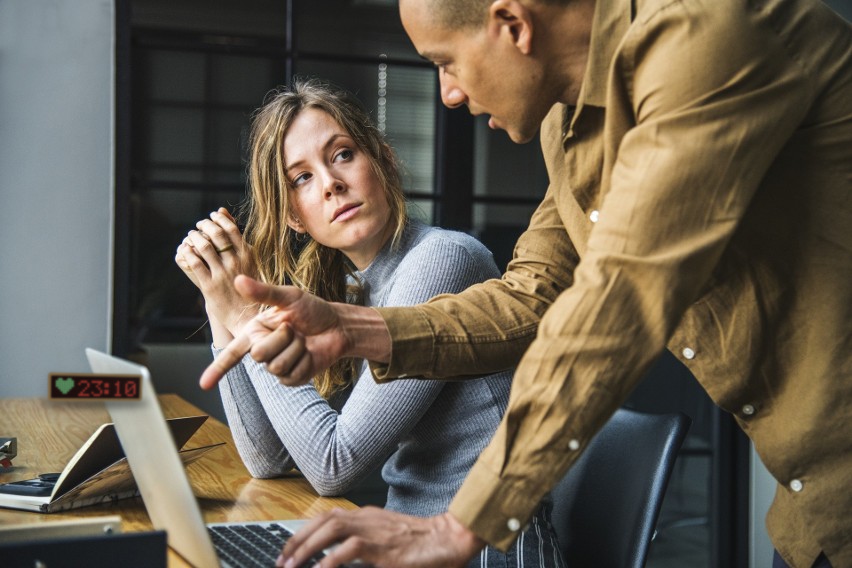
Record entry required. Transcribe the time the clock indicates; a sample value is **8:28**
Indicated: **23:10**
